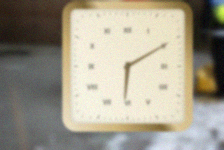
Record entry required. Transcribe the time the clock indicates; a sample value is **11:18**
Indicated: **6:10**
